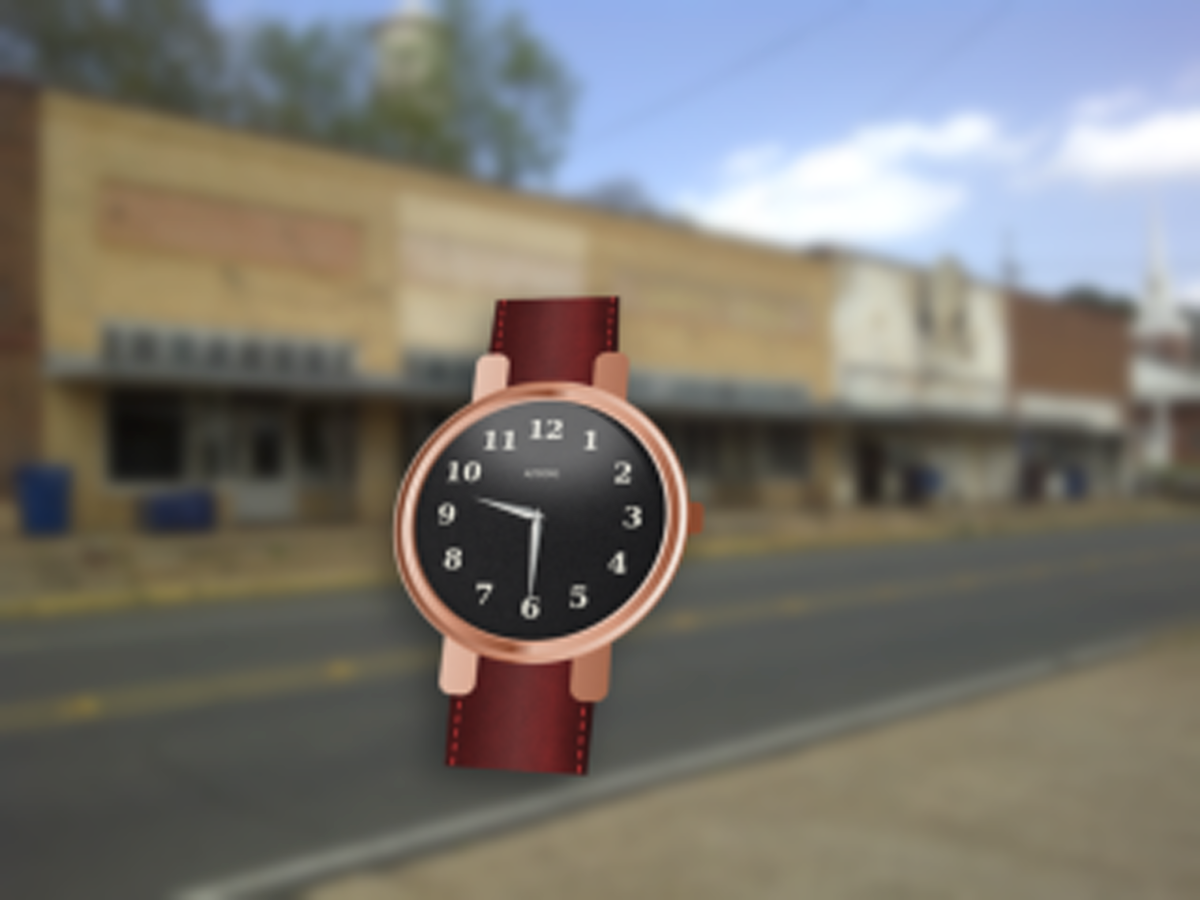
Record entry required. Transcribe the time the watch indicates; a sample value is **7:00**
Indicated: **9:30**
